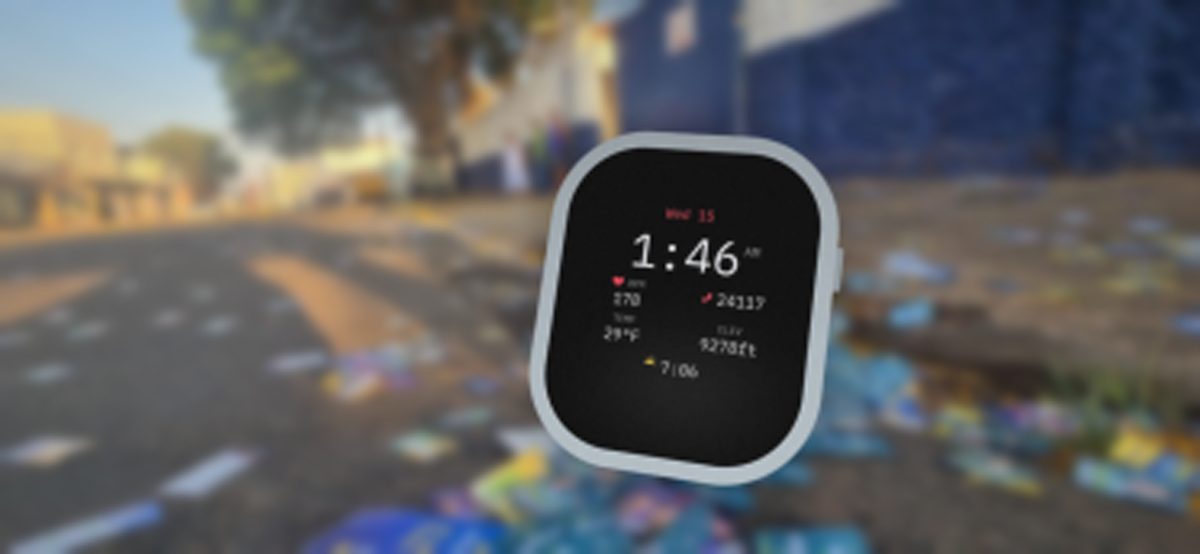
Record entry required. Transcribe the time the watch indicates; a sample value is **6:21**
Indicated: **1:46**
